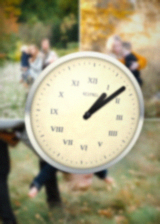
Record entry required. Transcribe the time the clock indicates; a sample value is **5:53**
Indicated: **1:08**
